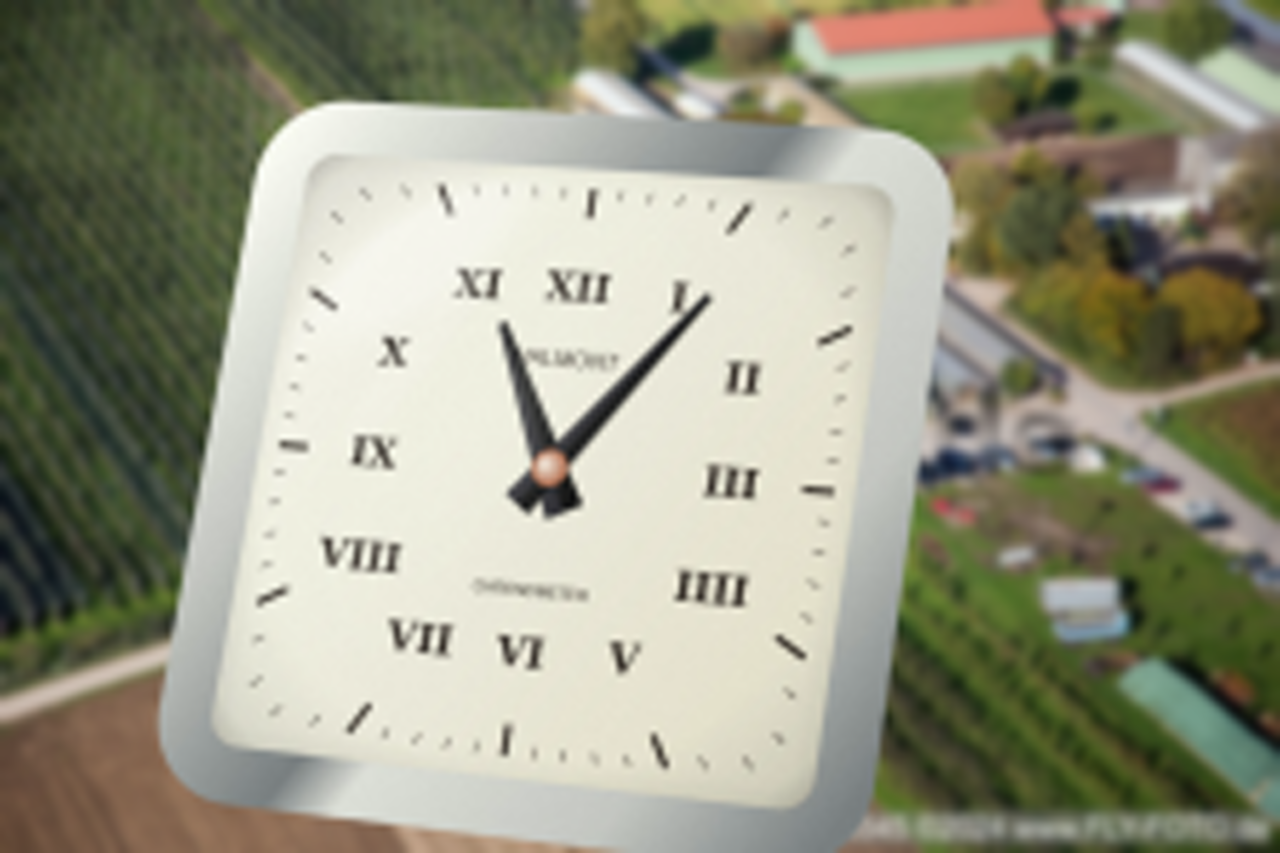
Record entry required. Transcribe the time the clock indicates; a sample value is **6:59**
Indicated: **11:06**
